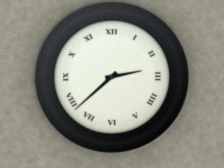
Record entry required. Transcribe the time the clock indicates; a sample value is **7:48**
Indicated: **2:38**
